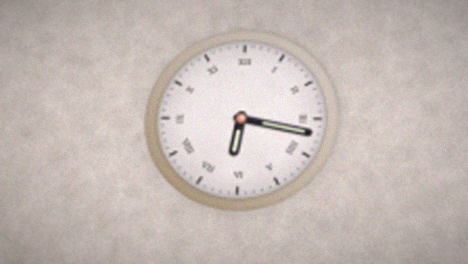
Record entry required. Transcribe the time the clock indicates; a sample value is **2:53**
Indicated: **6:17**
